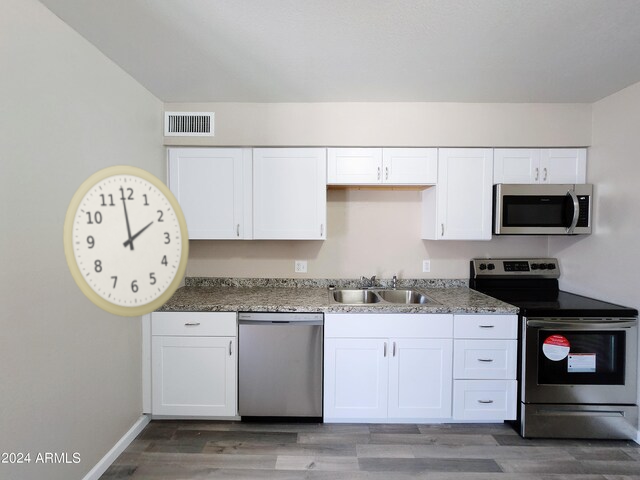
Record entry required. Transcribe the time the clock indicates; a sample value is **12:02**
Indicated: **1:59**
